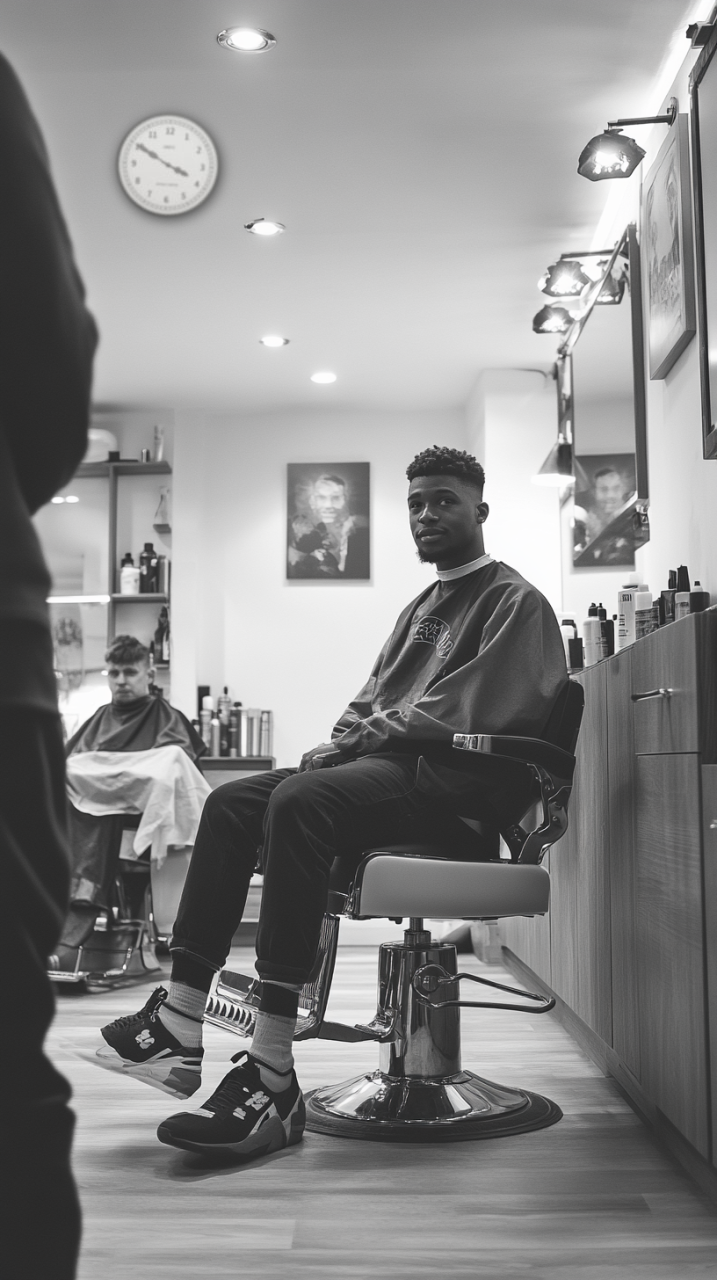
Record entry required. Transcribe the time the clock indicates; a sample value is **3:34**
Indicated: **3:50**
